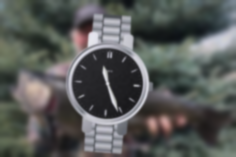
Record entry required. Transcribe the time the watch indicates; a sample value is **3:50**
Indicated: **11:26**
